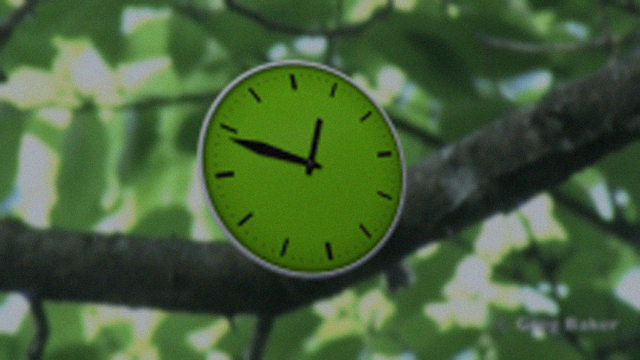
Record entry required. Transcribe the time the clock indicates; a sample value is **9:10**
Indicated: **12:49**
